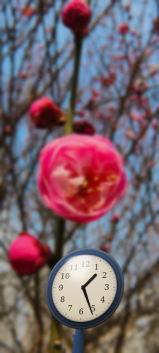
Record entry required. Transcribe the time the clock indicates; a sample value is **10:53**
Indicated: **1:26**
